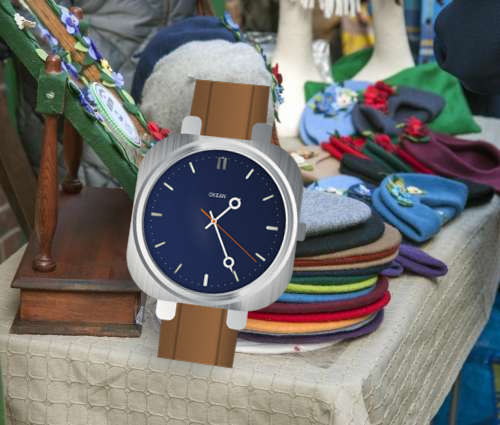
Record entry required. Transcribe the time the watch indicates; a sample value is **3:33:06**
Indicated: **1:25:21**
